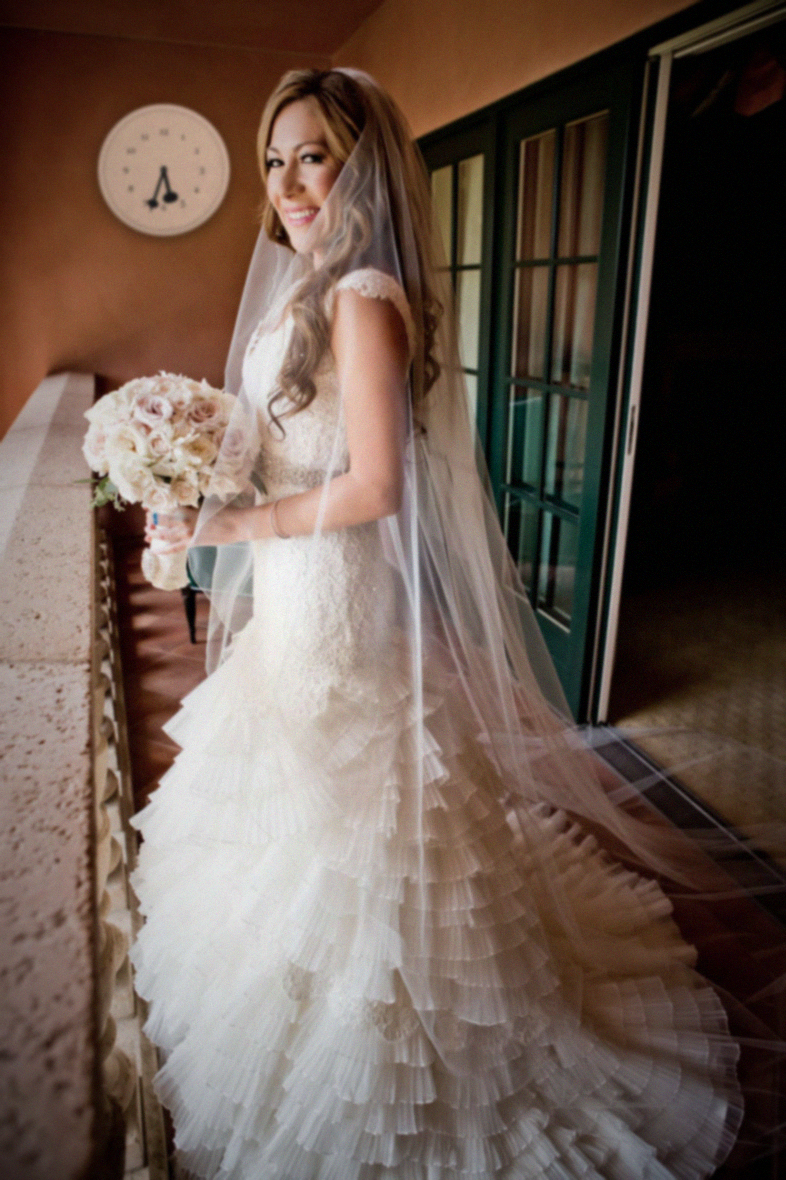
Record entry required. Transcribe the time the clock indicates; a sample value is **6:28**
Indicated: **5:33**
